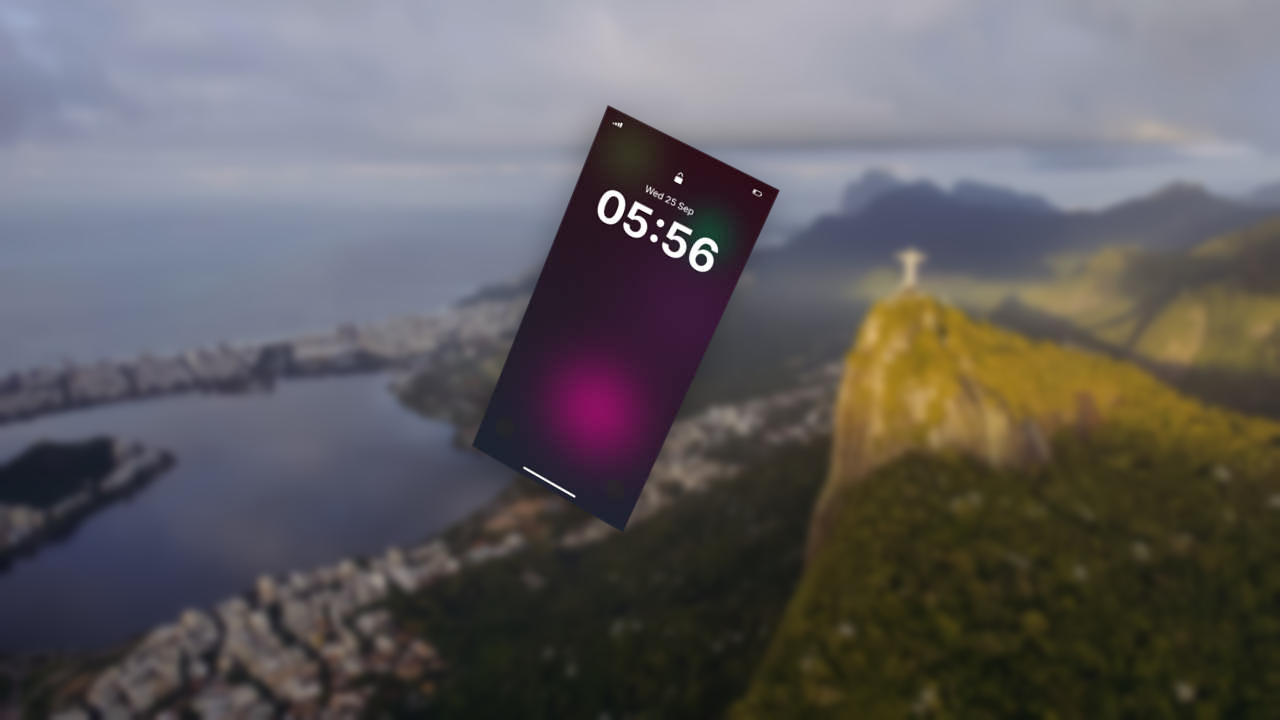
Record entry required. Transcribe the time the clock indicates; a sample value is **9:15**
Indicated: **5:56**
